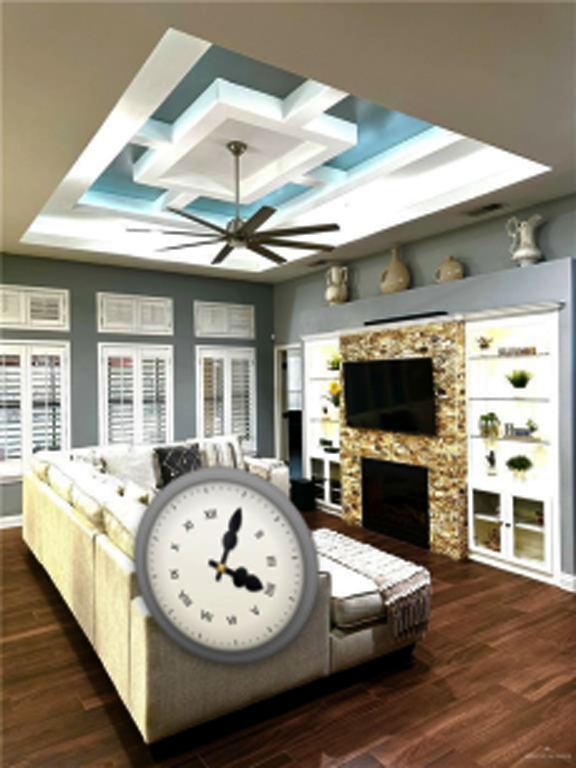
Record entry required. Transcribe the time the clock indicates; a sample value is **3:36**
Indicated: **4:05**
